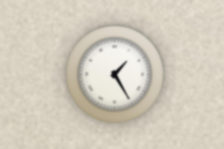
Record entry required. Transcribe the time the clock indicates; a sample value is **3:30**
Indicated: **1:25**
